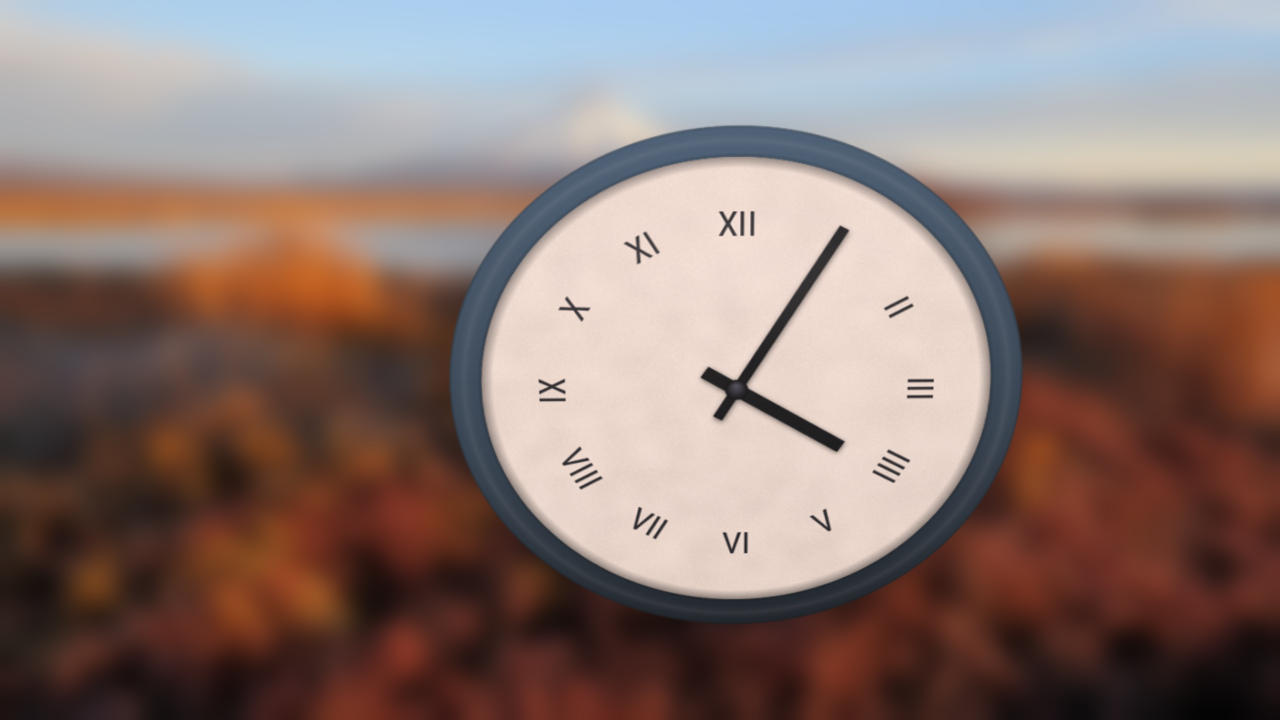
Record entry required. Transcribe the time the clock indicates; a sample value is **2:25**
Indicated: **4:05**
